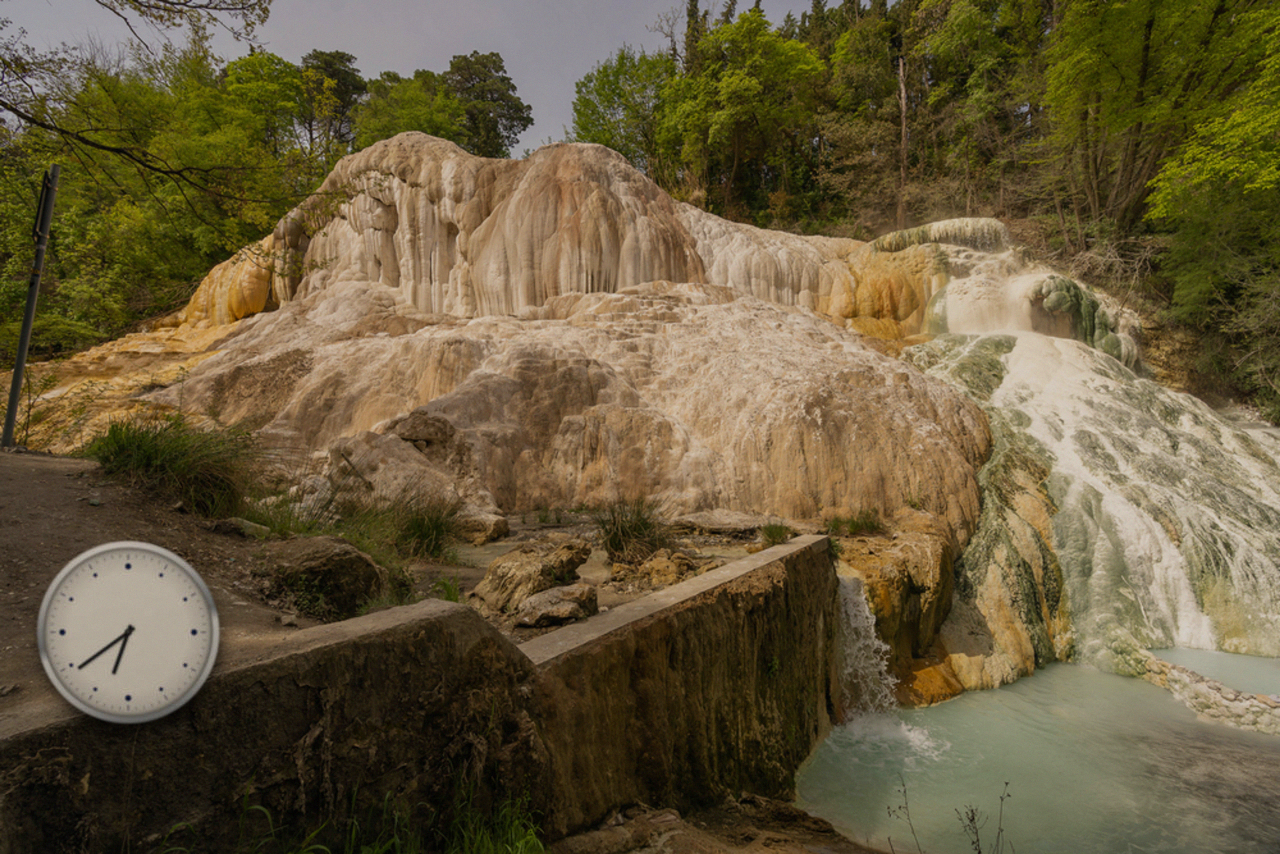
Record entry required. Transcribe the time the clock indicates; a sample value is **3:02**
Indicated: **6:39**
